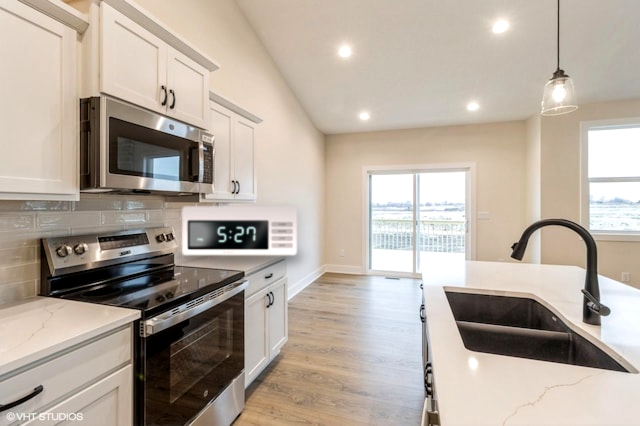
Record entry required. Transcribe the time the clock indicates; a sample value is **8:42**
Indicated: **5:27**
